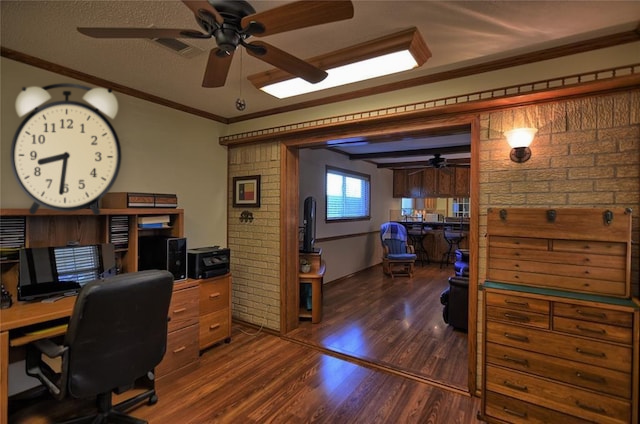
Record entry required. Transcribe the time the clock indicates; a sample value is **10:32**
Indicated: **8:31**
